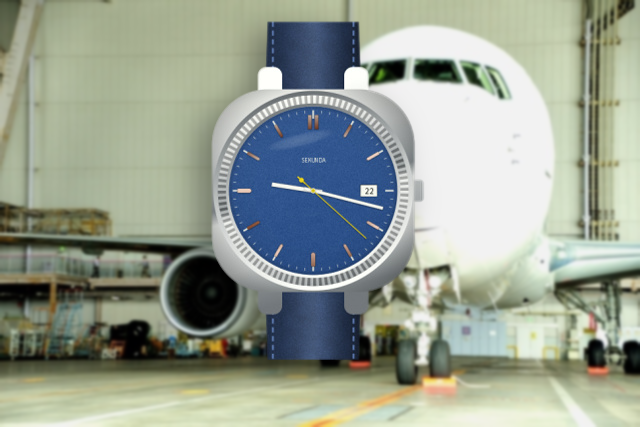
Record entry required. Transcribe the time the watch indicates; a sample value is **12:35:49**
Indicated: **9:17:22**
